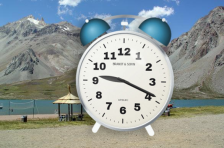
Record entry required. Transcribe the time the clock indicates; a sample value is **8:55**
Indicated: **9:19**
